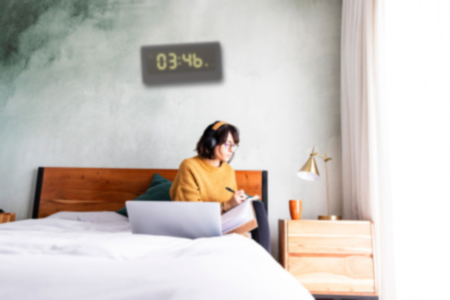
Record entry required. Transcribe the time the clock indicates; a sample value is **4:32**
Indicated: **3:46**
